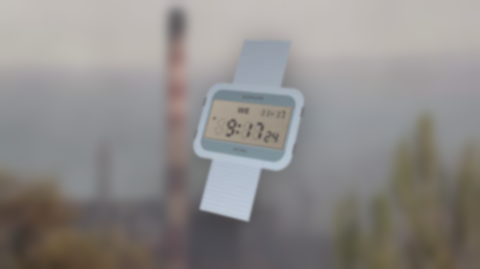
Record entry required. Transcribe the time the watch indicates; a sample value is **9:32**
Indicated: **9:17**
